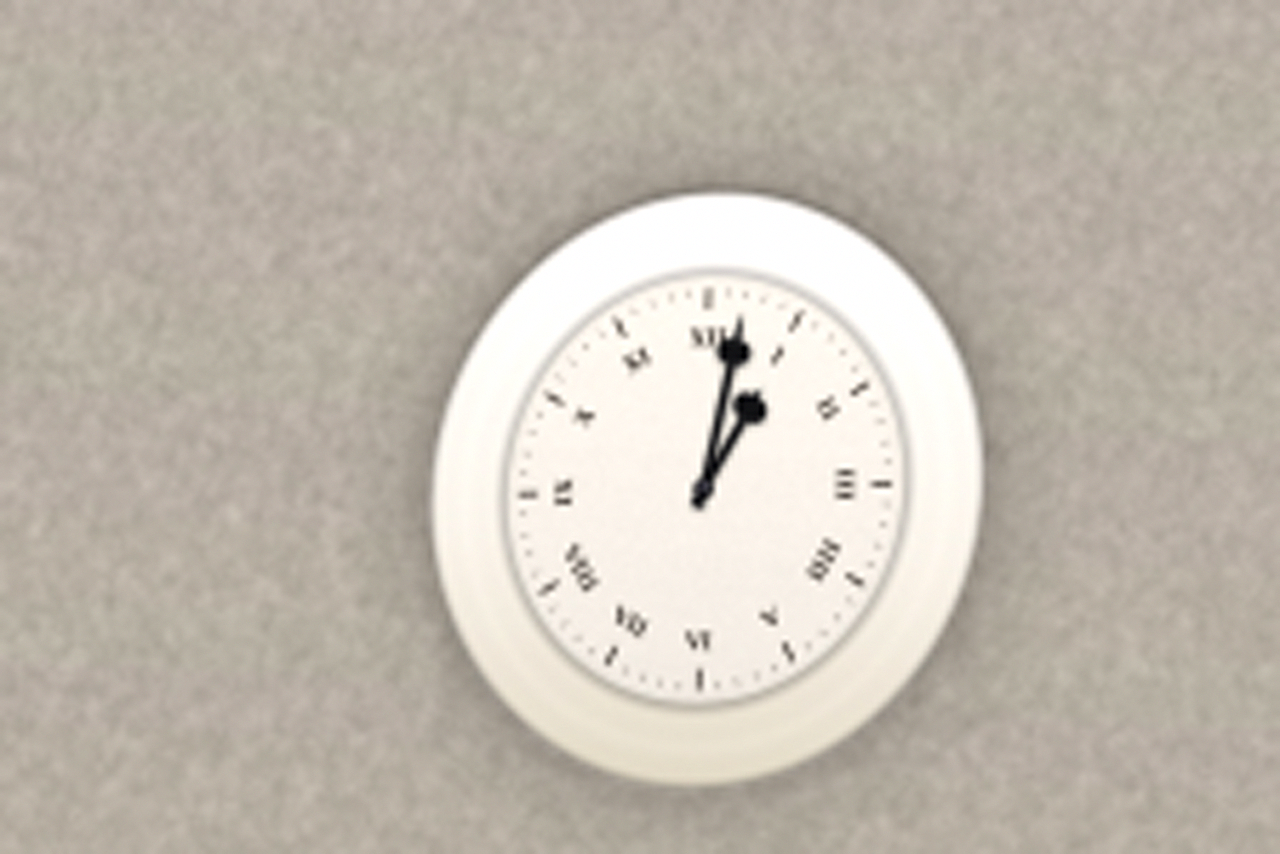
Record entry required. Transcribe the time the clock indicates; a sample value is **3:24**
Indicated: **1:02**
